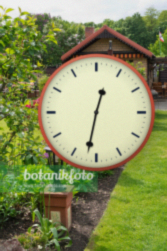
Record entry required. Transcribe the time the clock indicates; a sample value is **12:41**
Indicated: **12:32**
